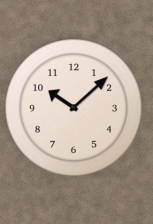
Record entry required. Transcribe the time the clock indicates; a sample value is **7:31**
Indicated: **10:08**
